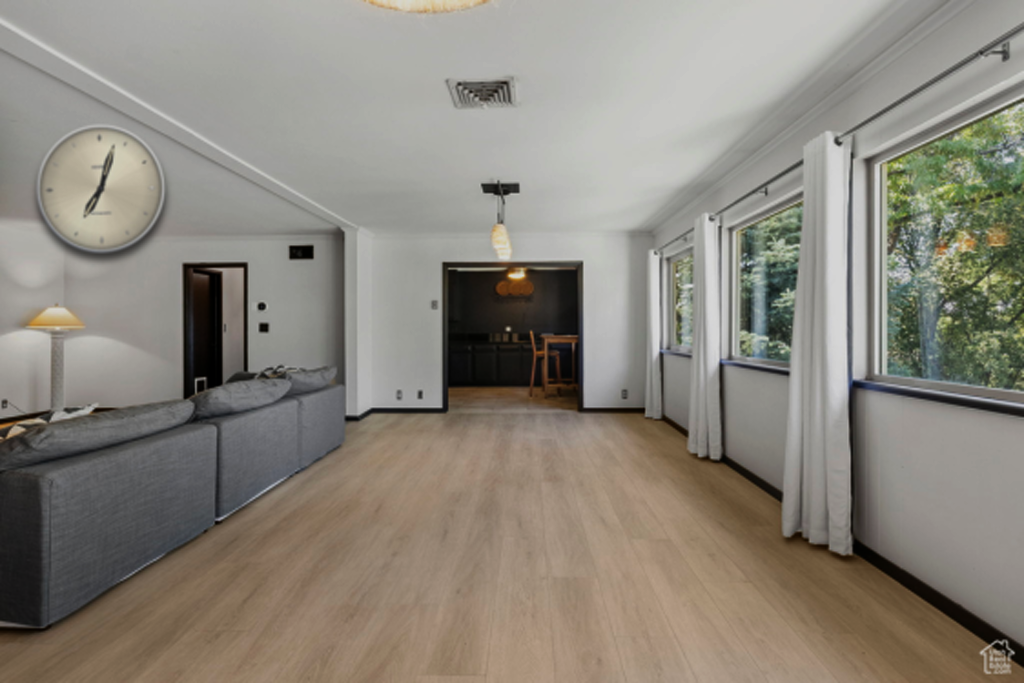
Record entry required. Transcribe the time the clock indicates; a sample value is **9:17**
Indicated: **7:03**
